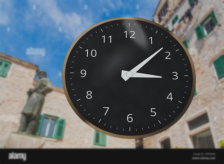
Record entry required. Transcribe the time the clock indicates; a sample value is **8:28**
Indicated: **3:08**
